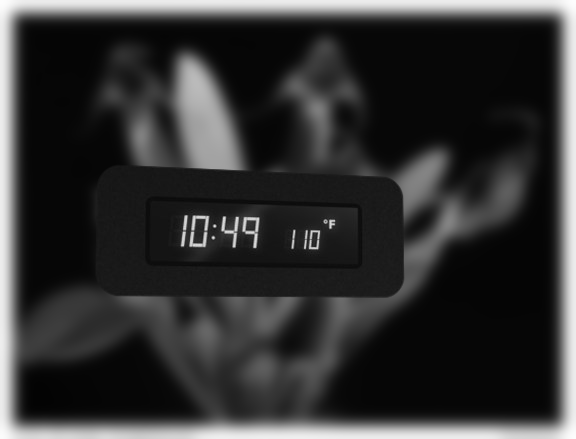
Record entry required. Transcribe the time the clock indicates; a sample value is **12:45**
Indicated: **10:49**
